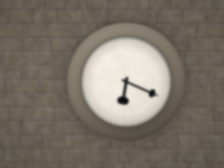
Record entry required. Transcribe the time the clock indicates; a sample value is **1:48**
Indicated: **6:19**
